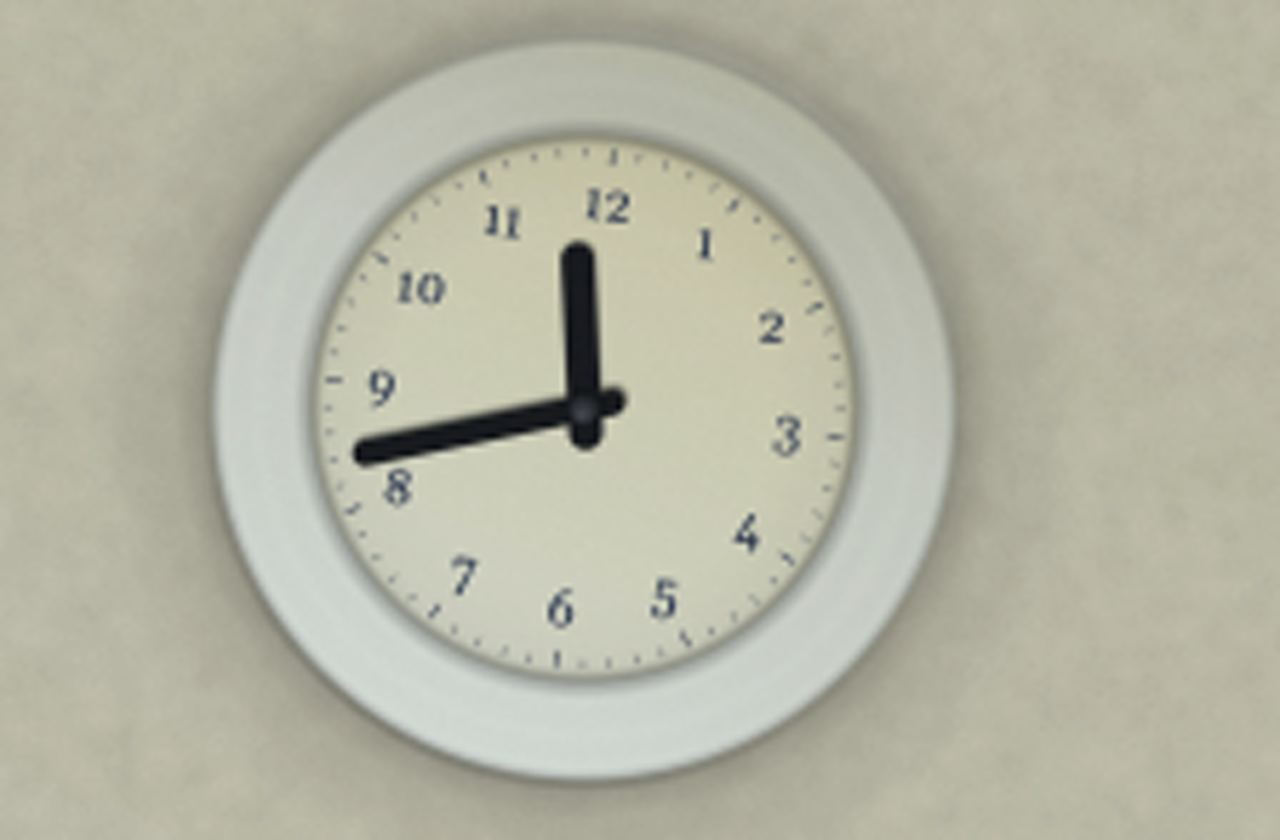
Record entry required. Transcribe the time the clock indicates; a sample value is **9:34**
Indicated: **11:42**
